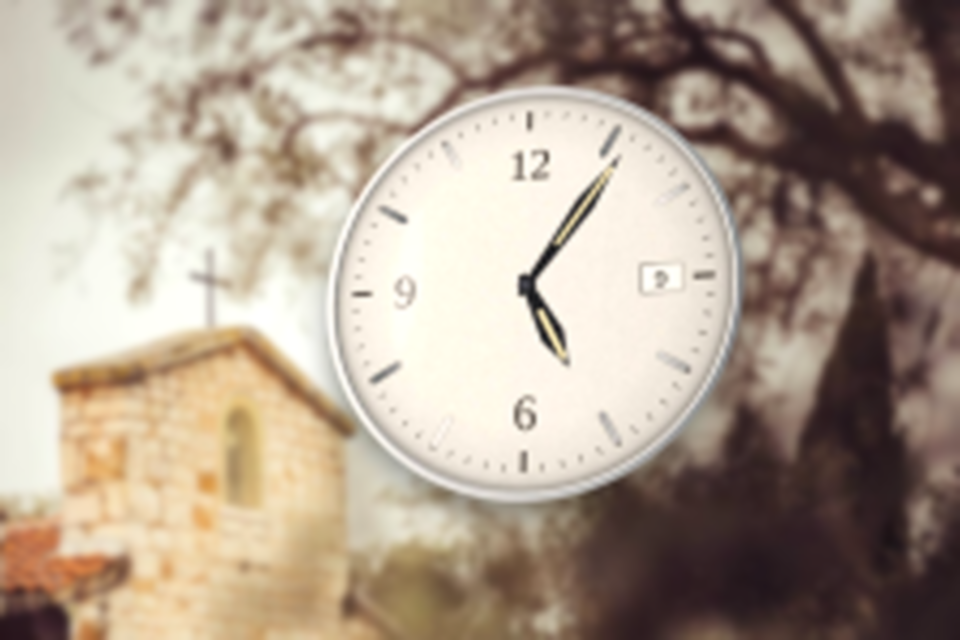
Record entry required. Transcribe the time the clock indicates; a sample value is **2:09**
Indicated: **5:06**
